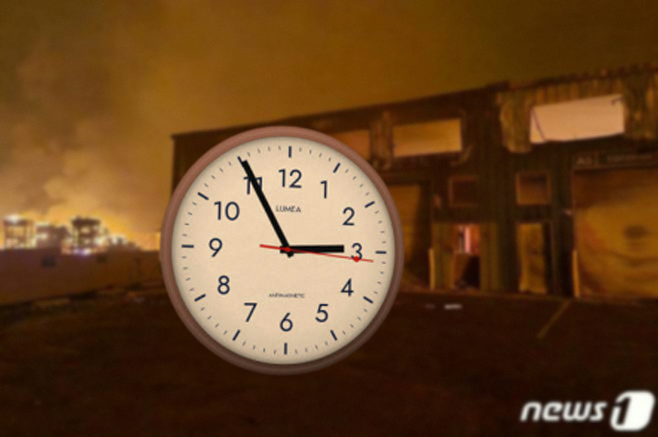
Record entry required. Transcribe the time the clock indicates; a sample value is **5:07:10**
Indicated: **2:55:16**
